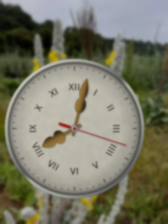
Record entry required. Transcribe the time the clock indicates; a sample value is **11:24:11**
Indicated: **8:02:18**
